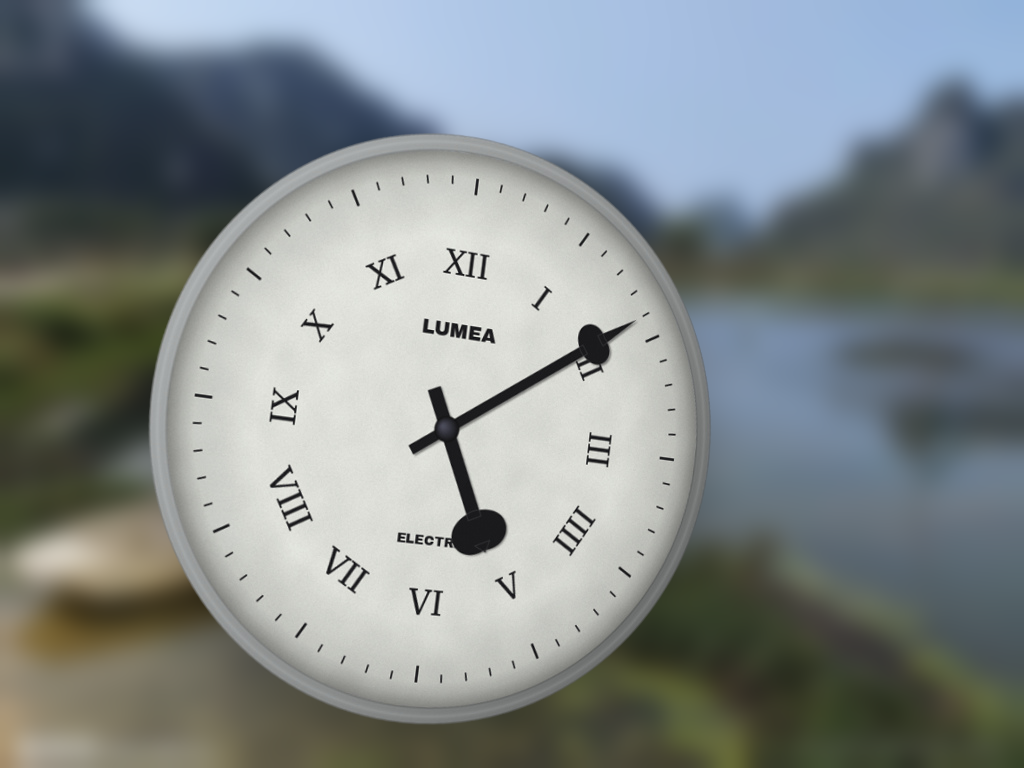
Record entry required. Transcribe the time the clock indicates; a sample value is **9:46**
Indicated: **5:09**
